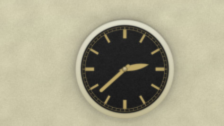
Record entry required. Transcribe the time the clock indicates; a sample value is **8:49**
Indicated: **2:38**
